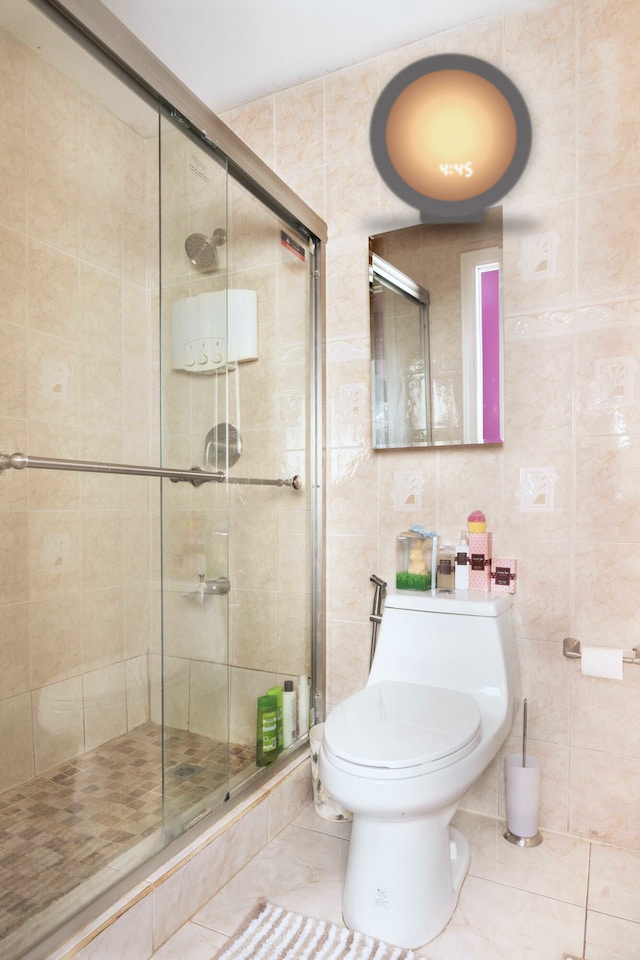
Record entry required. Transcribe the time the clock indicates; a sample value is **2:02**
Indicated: **4:45**
